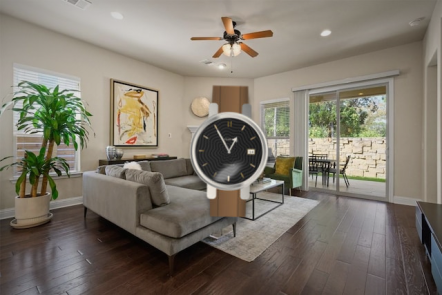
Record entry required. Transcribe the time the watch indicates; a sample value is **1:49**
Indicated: **12:55**
